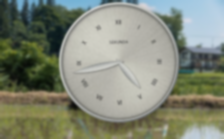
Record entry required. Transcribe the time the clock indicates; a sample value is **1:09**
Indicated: **4:43**
